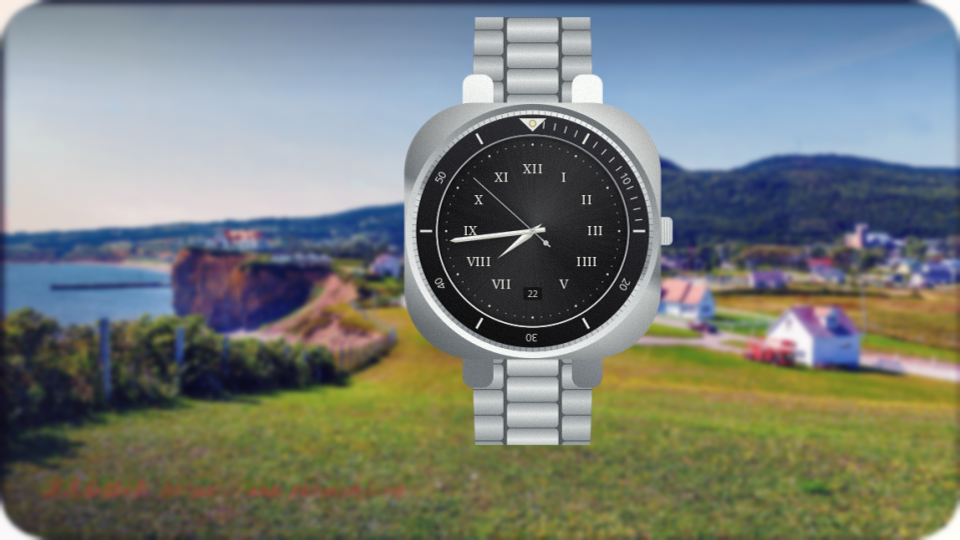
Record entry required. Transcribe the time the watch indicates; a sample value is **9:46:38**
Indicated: **7:43:52**
